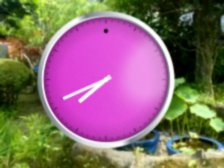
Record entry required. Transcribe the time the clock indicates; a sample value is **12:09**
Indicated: **7:41**
